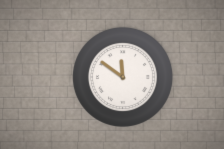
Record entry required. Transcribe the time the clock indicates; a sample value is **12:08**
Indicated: **11:51**
